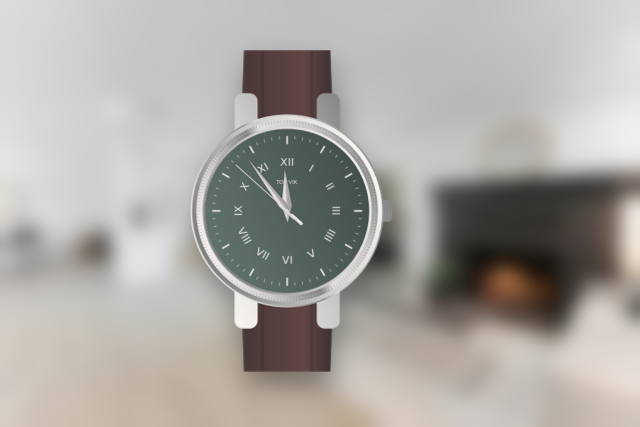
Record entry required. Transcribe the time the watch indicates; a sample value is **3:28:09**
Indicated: **11:53:52**
